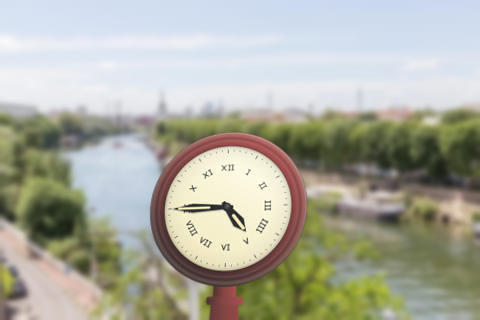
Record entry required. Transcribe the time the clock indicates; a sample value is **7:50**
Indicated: **4:45**
